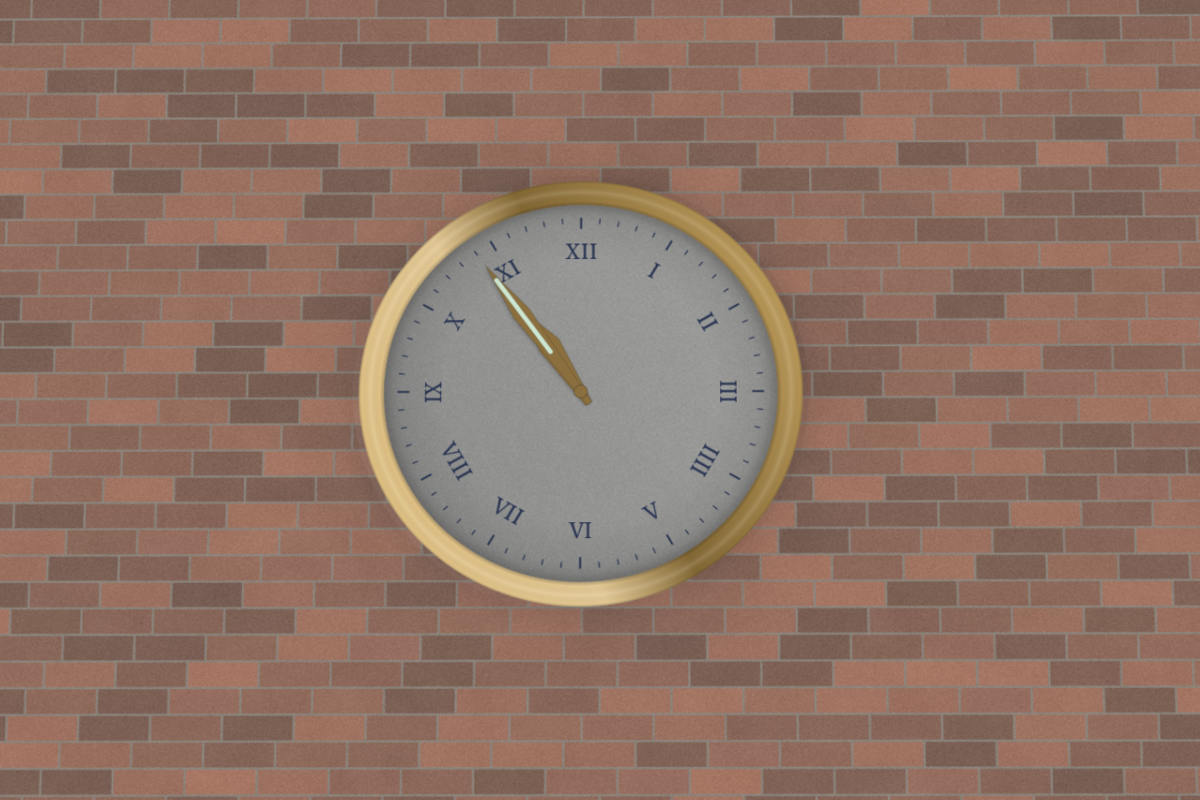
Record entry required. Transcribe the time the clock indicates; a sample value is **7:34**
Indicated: **10:54**
